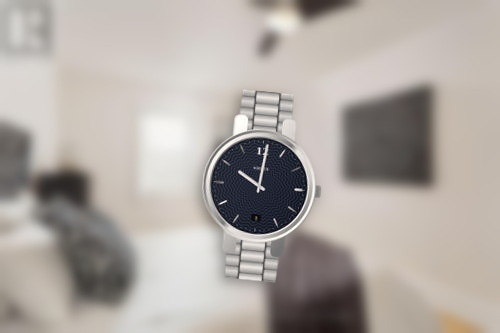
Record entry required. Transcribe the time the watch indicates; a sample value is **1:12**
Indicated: **10:01**
